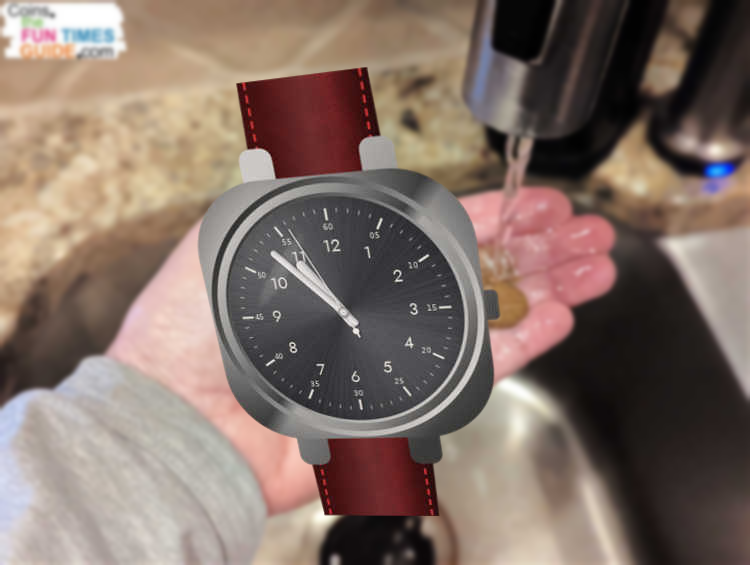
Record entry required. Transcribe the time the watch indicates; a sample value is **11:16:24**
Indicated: **10:52:56**
